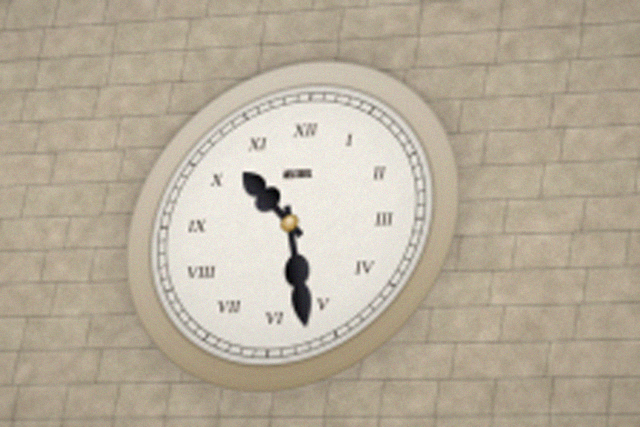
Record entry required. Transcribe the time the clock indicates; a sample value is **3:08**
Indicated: **10:27**
